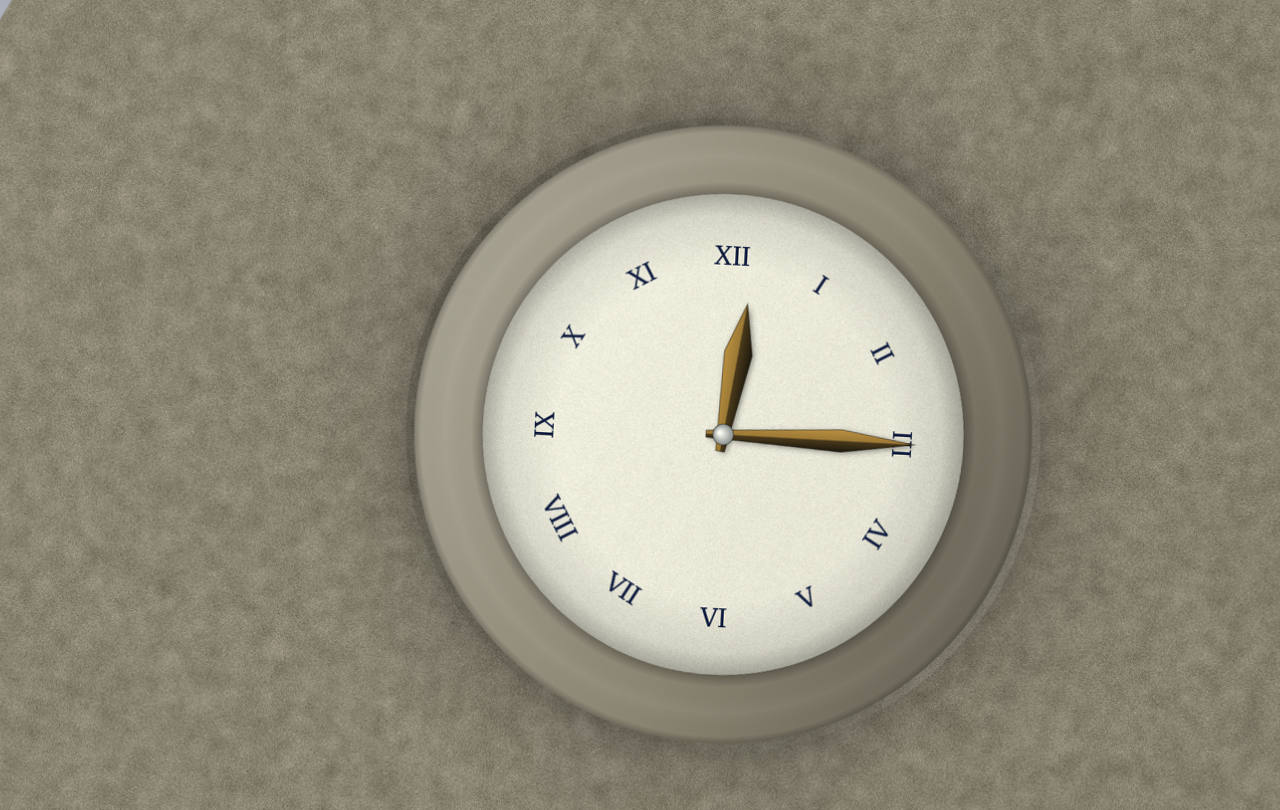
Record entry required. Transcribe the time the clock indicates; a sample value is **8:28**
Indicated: **12:15**
